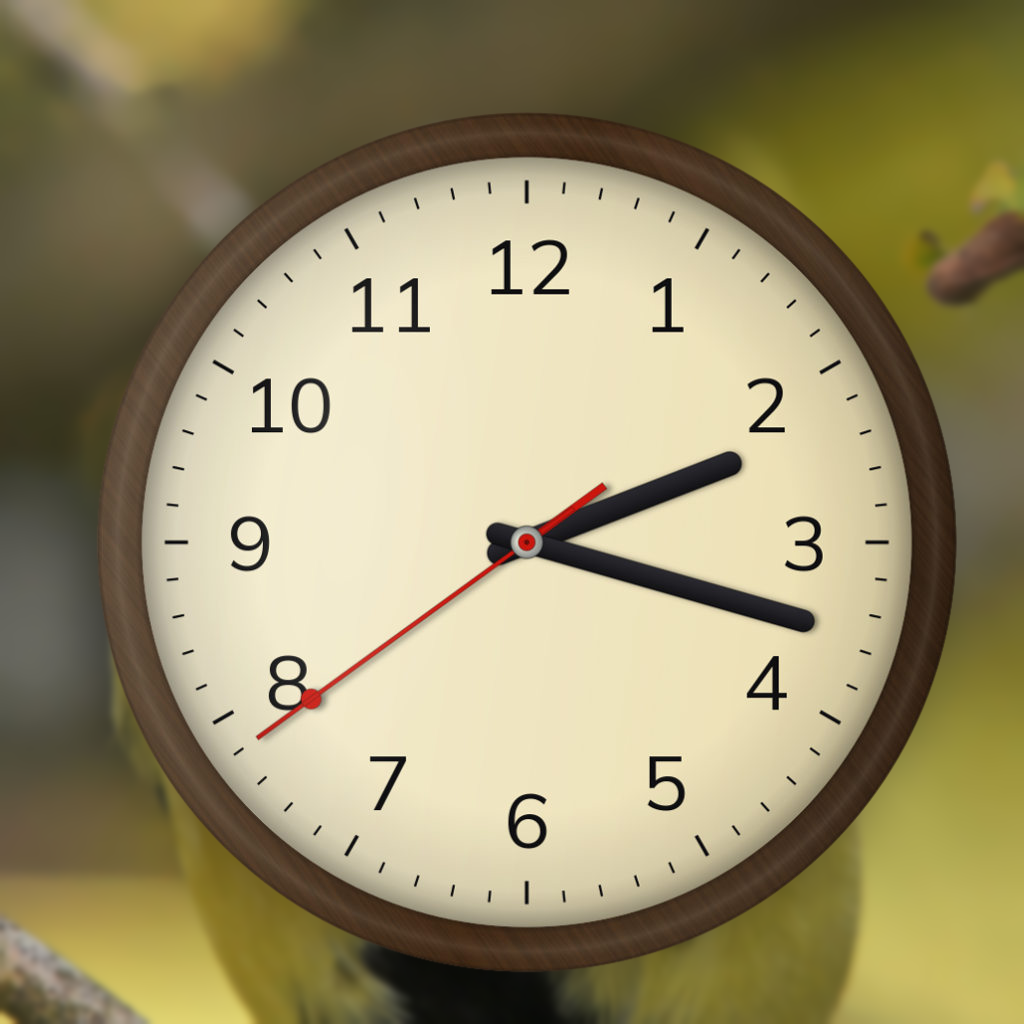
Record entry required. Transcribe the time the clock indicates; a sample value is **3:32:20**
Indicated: **2:17:39**
